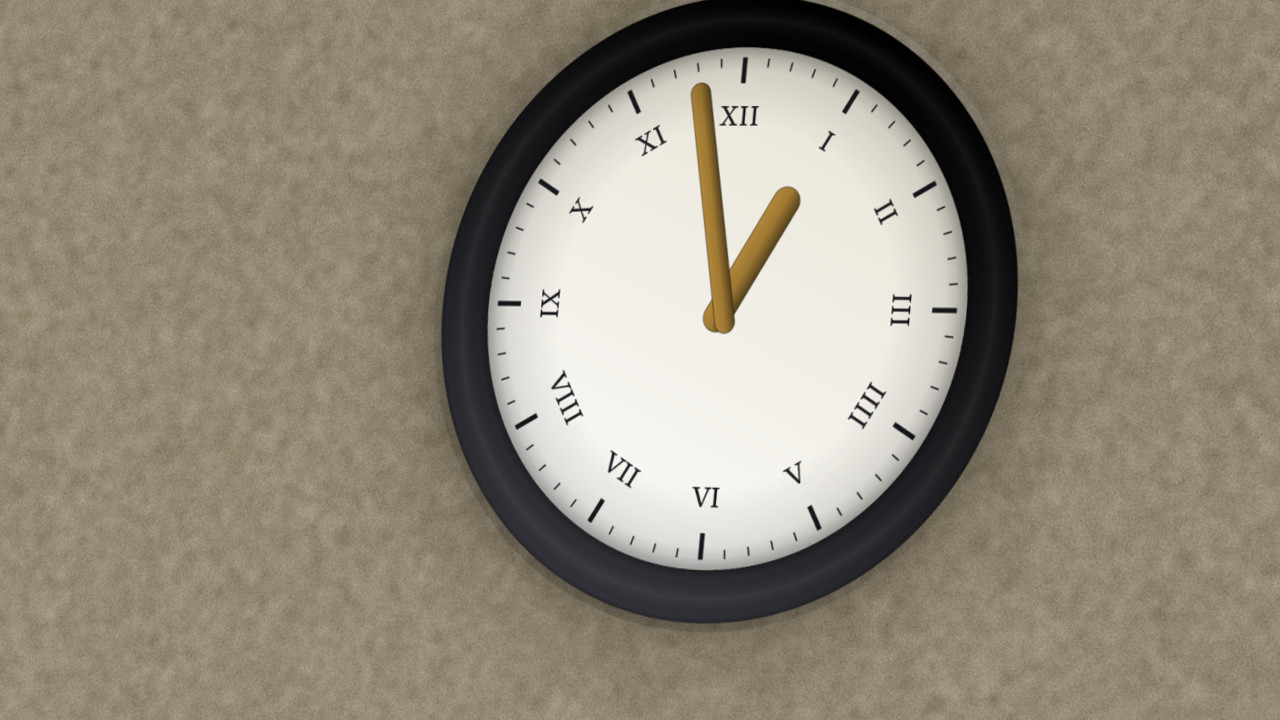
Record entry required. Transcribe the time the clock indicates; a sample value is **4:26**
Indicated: **12:58**
